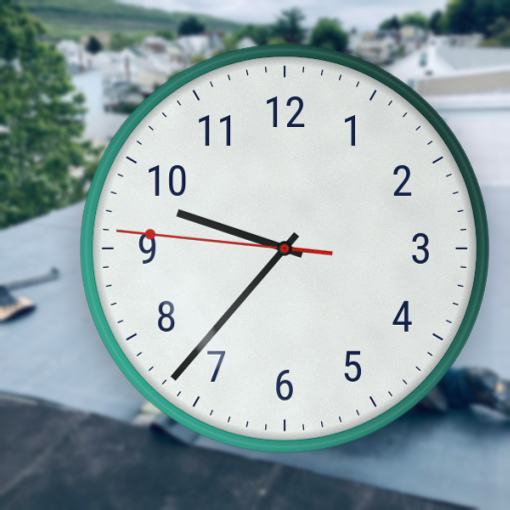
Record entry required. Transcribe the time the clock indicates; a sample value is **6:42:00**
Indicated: **9:36:46**
